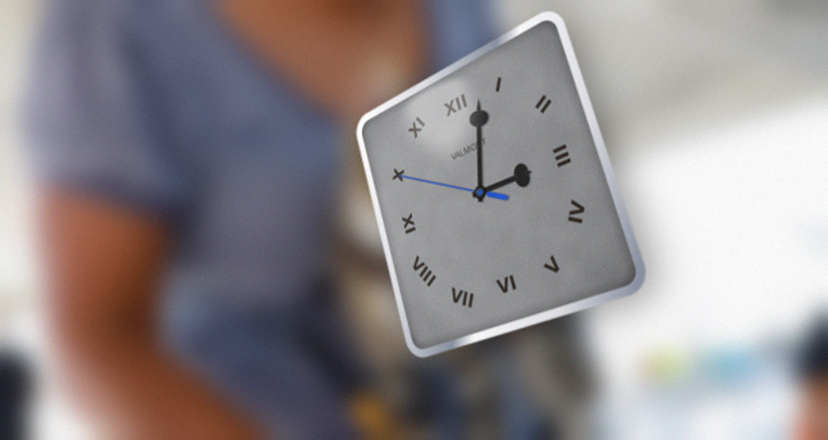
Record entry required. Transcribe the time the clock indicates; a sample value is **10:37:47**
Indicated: **3:02:50**
